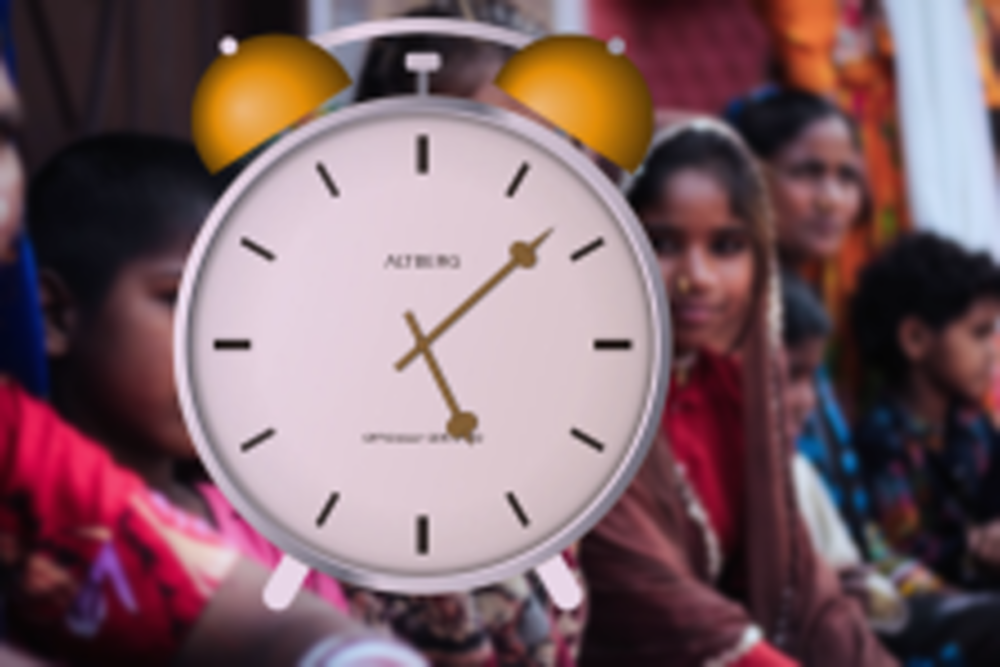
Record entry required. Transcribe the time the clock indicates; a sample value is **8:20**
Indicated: **5:08**
